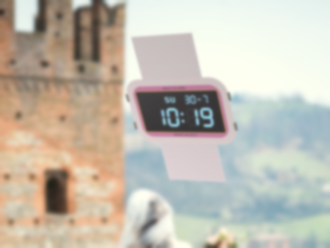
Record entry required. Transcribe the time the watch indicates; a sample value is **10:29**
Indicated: **10:19**
